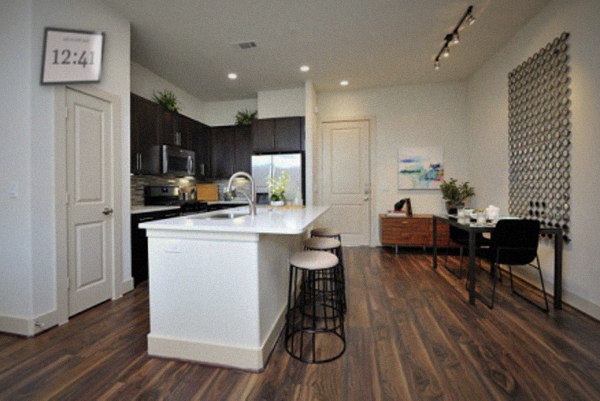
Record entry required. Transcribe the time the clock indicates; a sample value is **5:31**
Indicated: **12:41**
